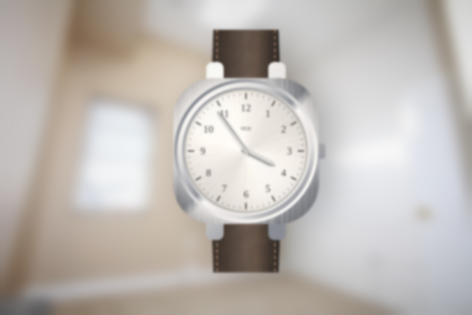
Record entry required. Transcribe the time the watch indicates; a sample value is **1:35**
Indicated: **3:54**
